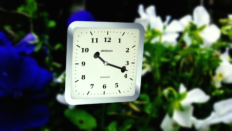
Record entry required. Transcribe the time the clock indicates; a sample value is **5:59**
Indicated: **10:18**
